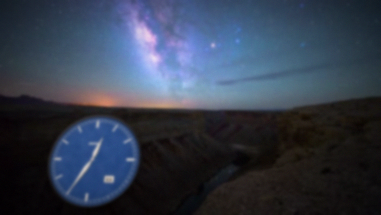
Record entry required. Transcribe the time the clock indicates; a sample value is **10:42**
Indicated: **12:35**
